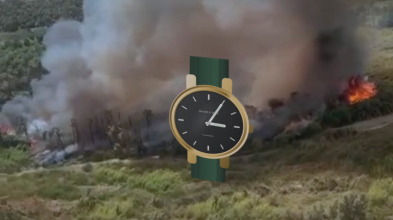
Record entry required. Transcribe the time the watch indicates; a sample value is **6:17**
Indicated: **3:05**
